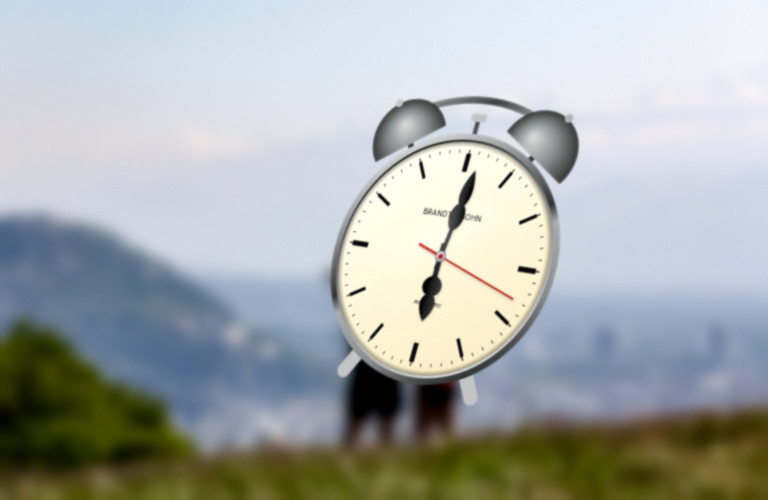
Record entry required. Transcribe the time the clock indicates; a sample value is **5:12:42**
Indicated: **6:01:18**
